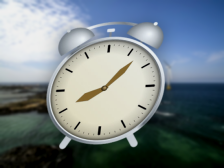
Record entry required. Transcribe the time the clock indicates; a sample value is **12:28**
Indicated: **8:07**
